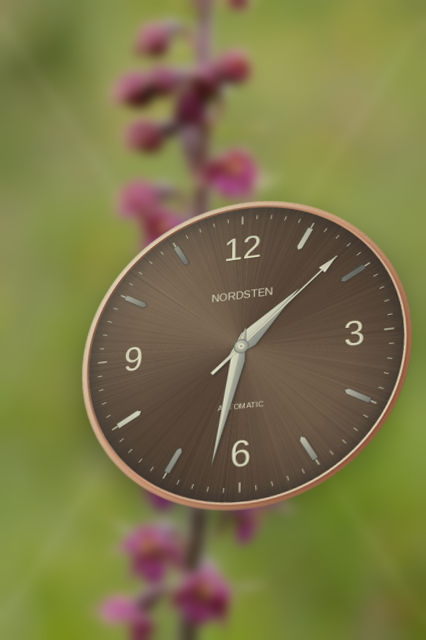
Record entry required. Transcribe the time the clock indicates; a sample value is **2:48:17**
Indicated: **1:32:08**
